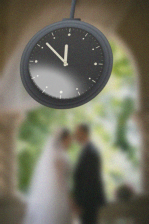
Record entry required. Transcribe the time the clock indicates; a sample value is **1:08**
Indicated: **11:52**
